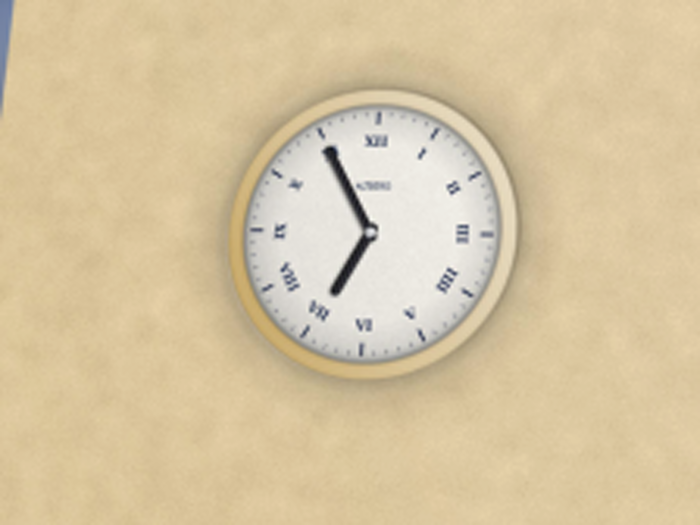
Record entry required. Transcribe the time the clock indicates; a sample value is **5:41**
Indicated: **6:55**
